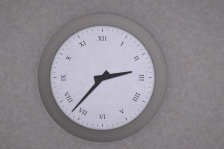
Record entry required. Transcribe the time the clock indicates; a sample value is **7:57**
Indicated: **2:37**
